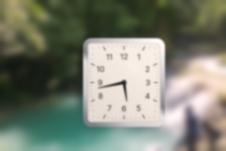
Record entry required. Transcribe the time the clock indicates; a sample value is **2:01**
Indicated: **5:43**
